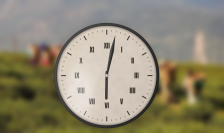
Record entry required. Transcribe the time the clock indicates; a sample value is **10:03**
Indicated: **6:02**
